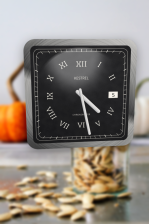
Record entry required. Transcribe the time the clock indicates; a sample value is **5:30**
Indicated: **4:28**
